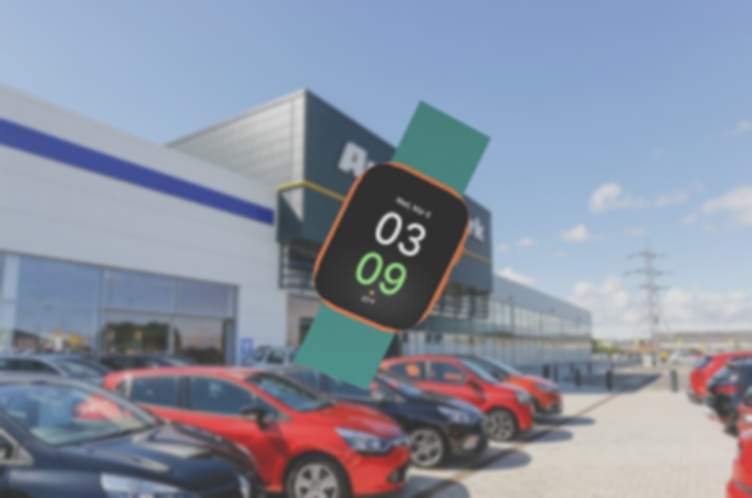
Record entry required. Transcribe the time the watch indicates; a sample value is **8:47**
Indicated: **3:09**
